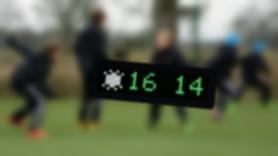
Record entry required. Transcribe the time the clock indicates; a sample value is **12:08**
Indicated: **16:14**
